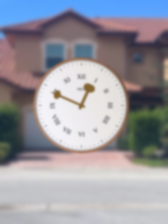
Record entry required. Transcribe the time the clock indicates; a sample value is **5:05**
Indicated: **12:49**
